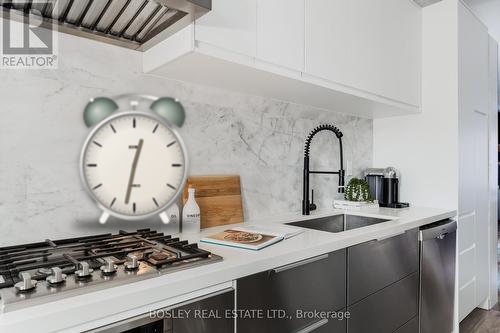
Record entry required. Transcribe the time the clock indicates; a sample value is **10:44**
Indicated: **12:32**
